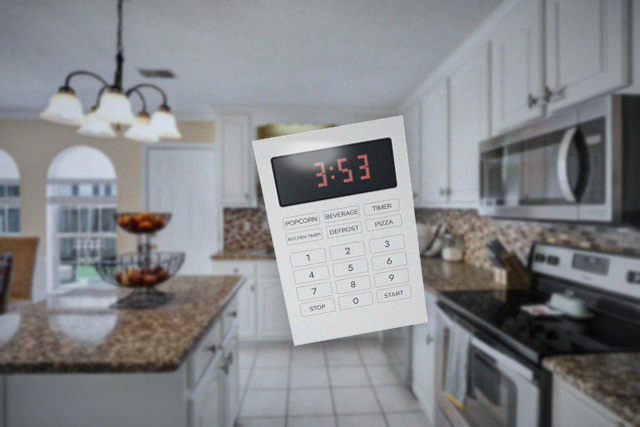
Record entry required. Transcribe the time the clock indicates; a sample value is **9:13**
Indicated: **3:53**
